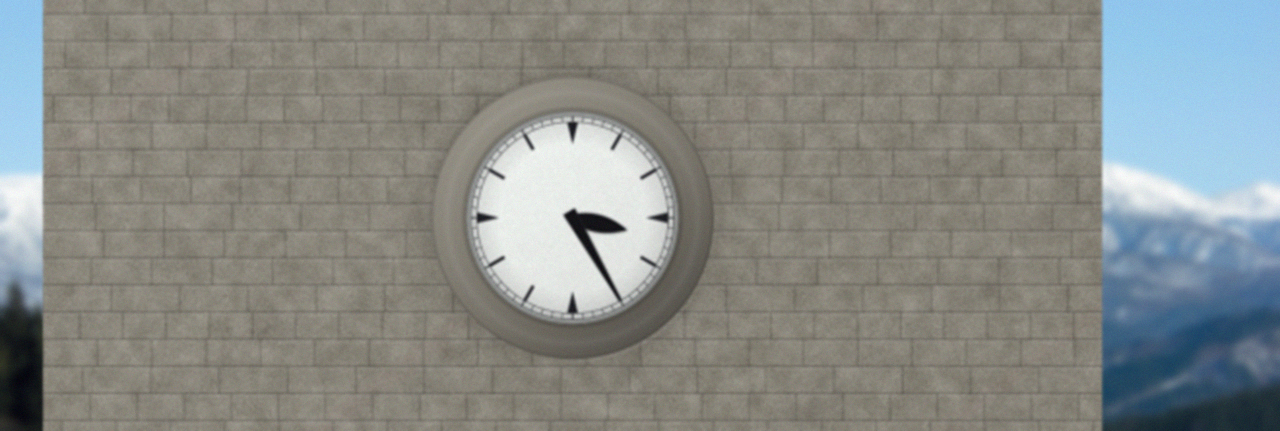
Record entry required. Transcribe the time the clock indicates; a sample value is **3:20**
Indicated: **3:25**
